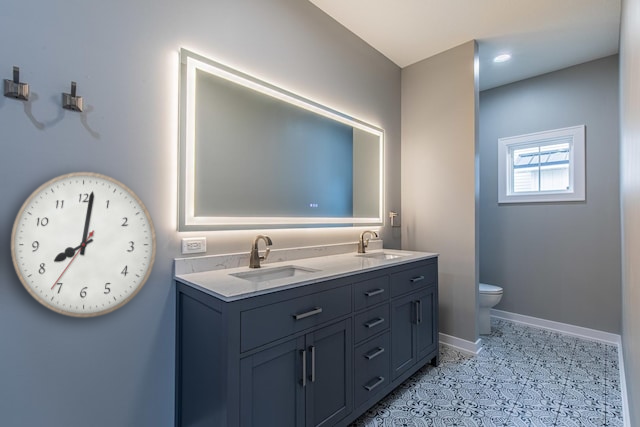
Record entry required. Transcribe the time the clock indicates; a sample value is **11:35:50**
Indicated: **8:01:36**
